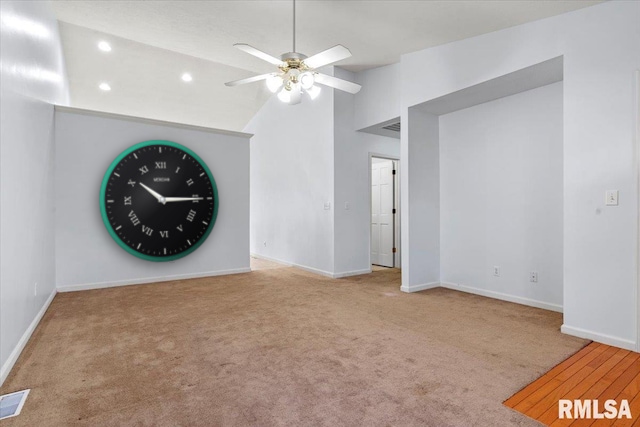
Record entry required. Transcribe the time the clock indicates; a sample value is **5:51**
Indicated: **10:15**
